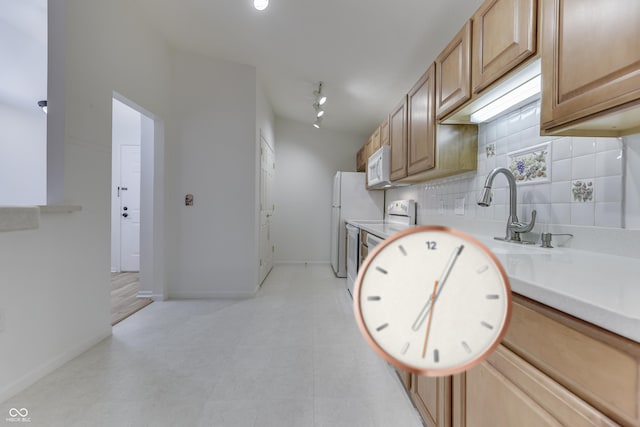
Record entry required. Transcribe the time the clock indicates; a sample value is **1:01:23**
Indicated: **7:04:32**
